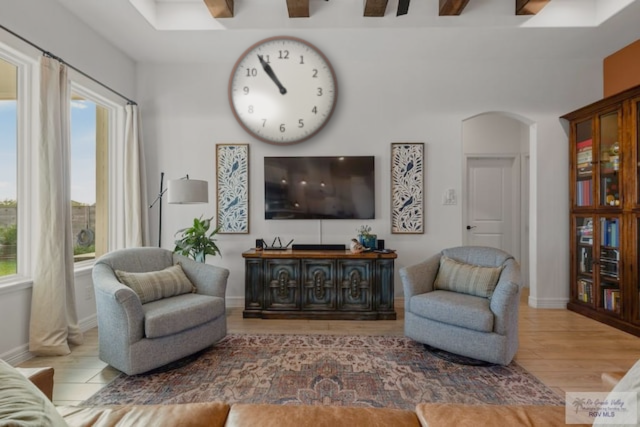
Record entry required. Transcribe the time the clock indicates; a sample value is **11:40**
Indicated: **10:54**
